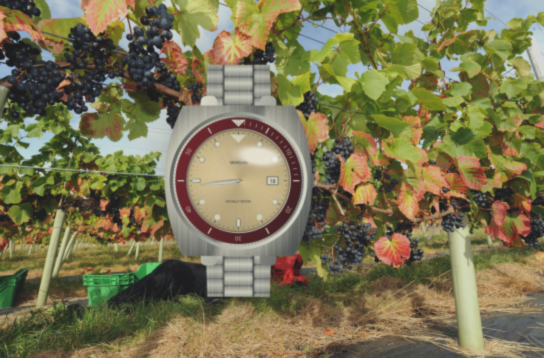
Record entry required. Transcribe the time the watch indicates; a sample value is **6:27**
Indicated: **8:44**
